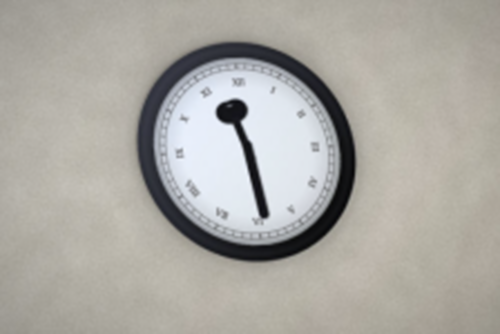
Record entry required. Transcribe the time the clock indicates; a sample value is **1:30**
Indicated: **11:29**
